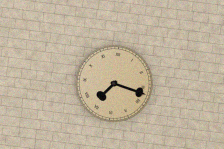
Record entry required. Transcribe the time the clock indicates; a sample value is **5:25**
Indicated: **7:17**
